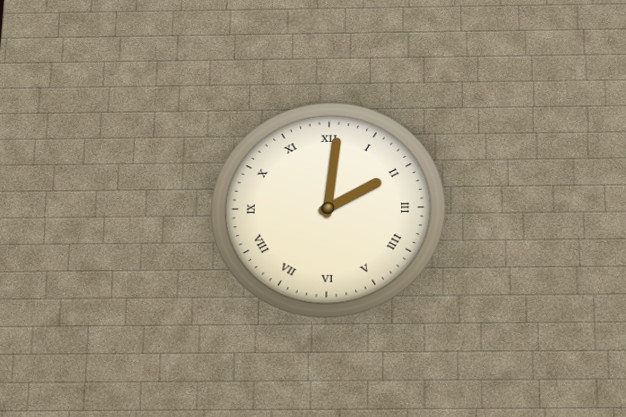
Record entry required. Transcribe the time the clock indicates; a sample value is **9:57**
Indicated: **2:01**
